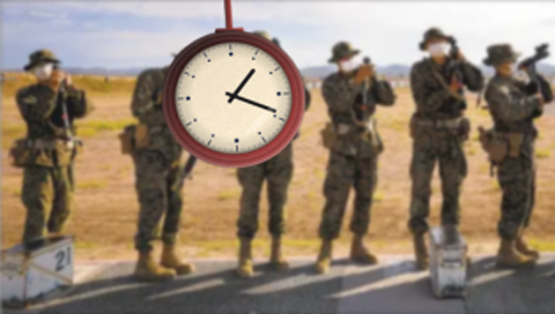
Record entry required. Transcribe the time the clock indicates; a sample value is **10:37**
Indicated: **1:19**
